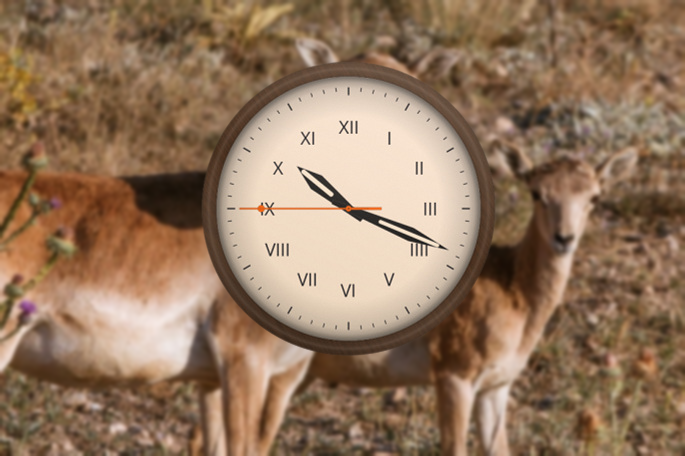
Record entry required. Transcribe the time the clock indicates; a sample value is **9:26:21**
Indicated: **10:18:45**
